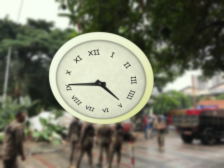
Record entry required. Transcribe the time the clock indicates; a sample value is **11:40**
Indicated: **4:46**
